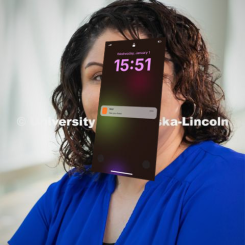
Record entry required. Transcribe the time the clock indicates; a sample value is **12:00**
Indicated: **15:51**
